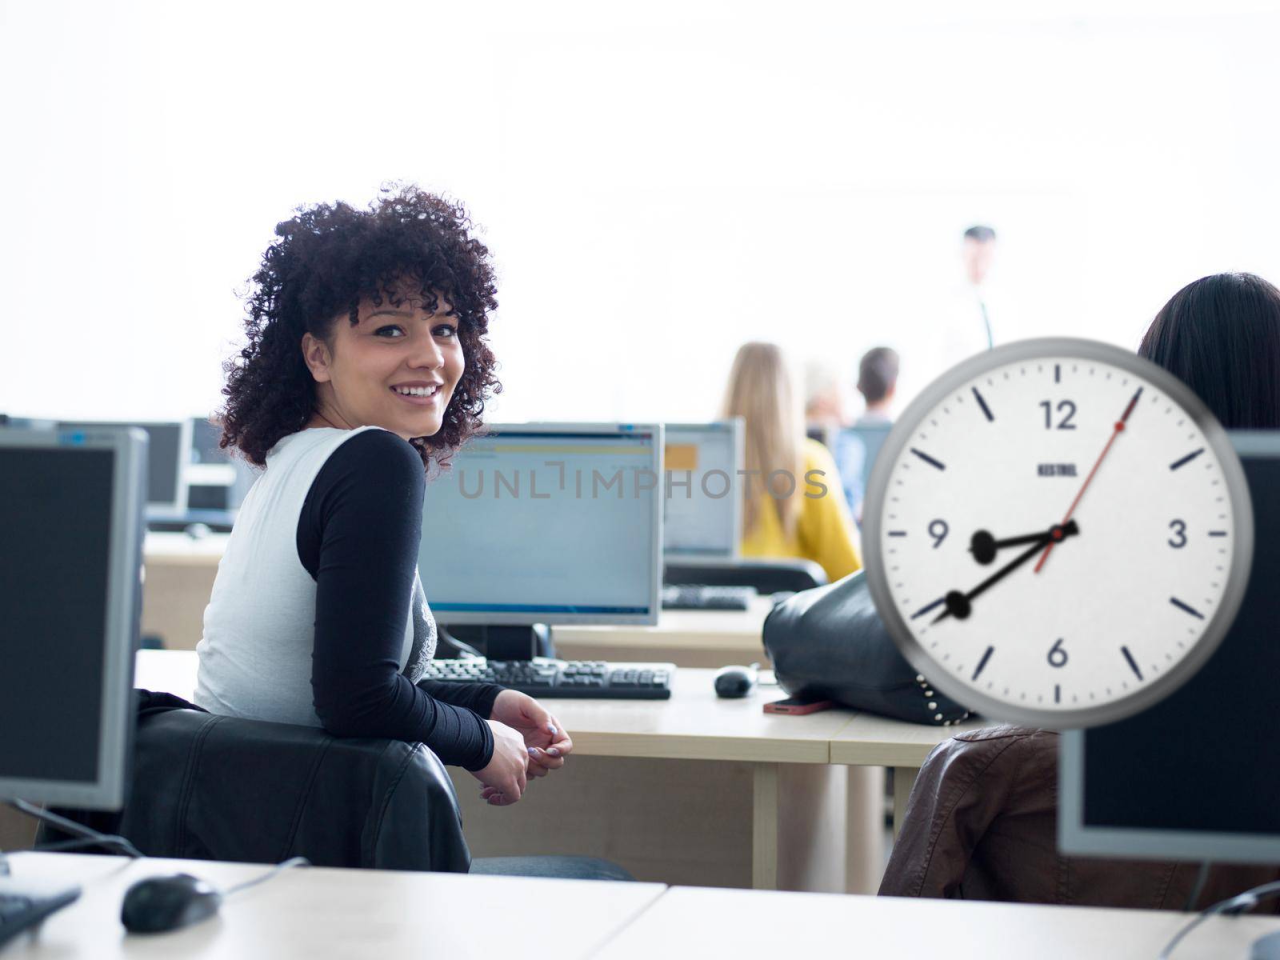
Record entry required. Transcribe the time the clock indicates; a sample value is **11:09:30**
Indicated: **8:39:05**
